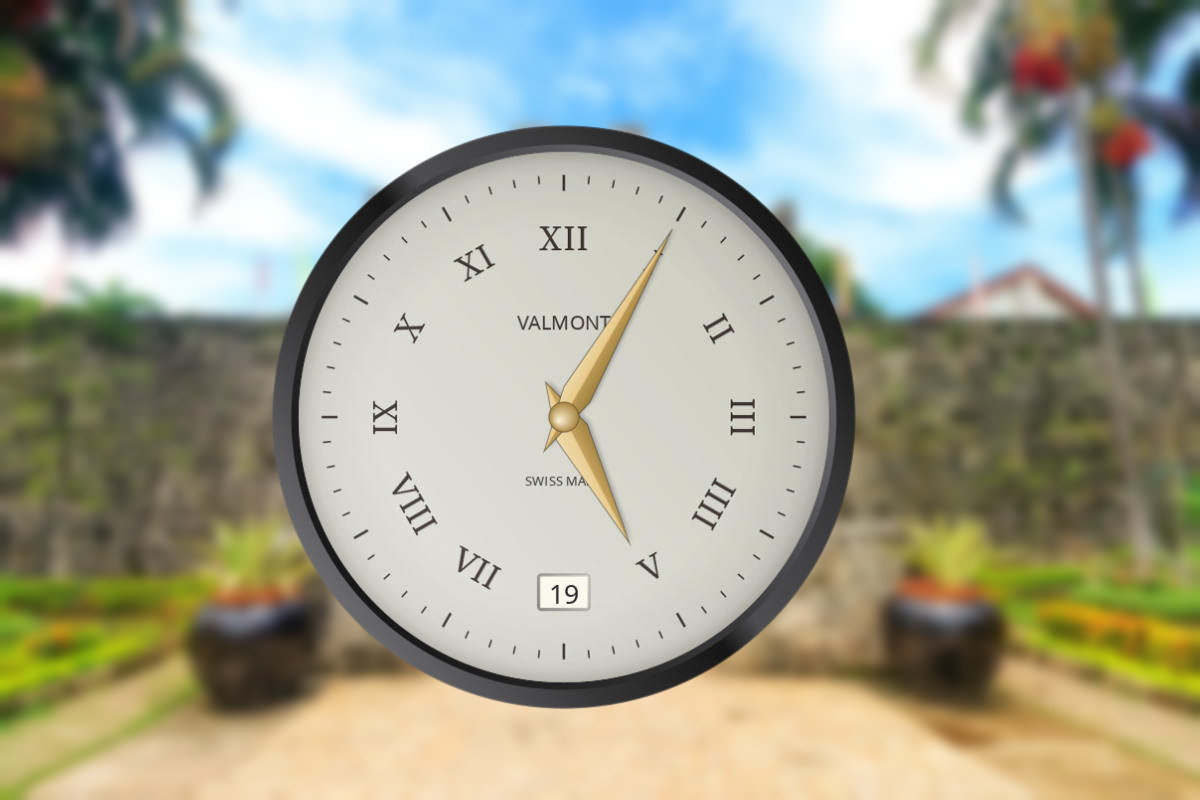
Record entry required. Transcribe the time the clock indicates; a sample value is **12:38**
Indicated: **5:05**
